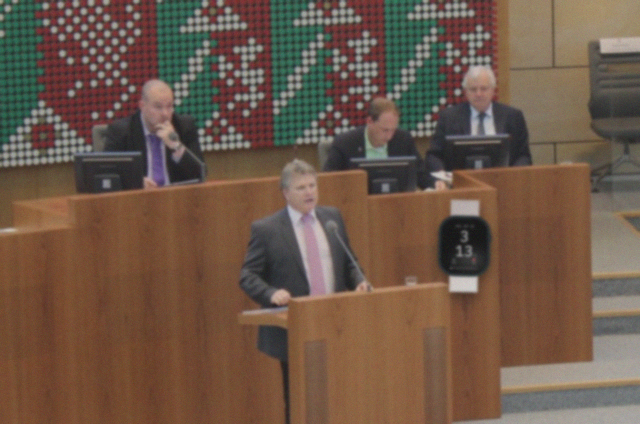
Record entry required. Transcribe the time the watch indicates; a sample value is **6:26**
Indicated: **3:13**
